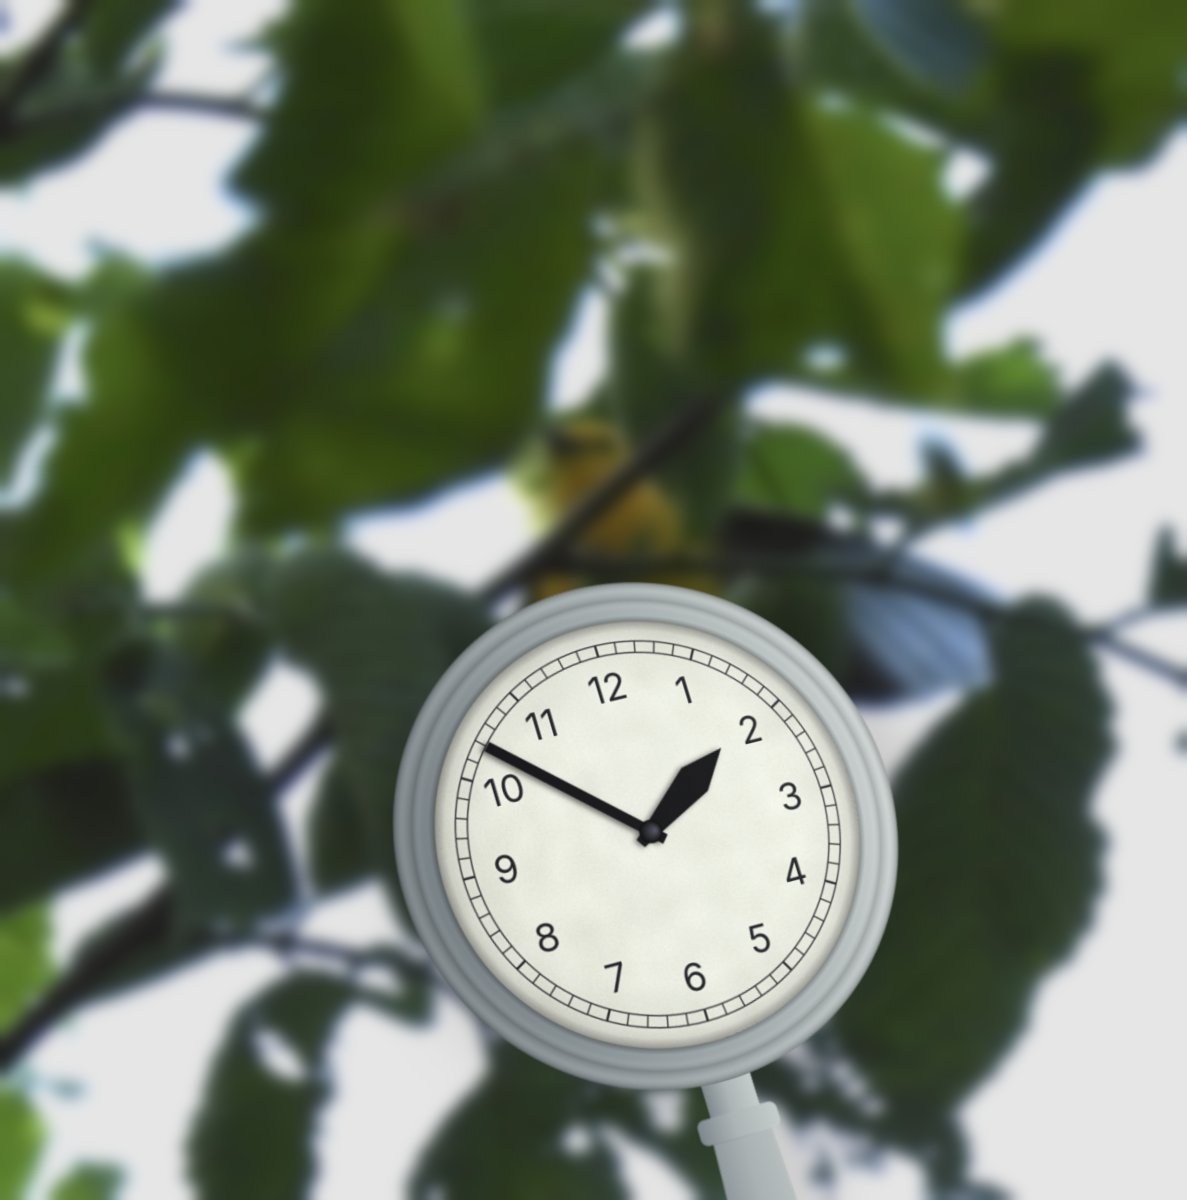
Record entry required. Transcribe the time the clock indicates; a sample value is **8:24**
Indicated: **1:52**
